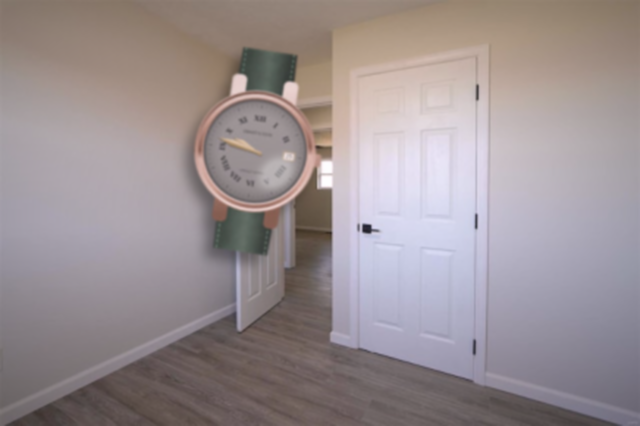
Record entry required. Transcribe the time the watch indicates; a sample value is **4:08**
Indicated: **9:47**
